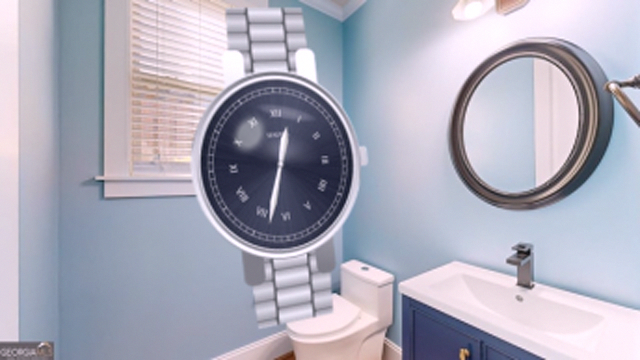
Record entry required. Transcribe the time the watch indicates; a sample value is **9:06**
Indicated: **12:33**
